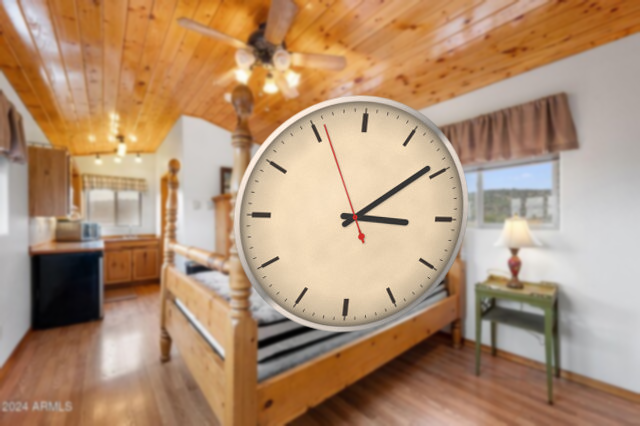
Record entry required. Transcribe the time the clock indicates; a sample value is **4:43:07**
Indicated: **3:08:56**
